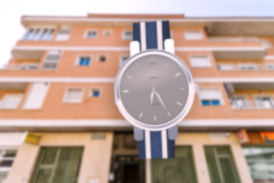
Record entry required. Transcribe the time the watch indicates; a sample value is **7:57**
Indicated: **6:25**
